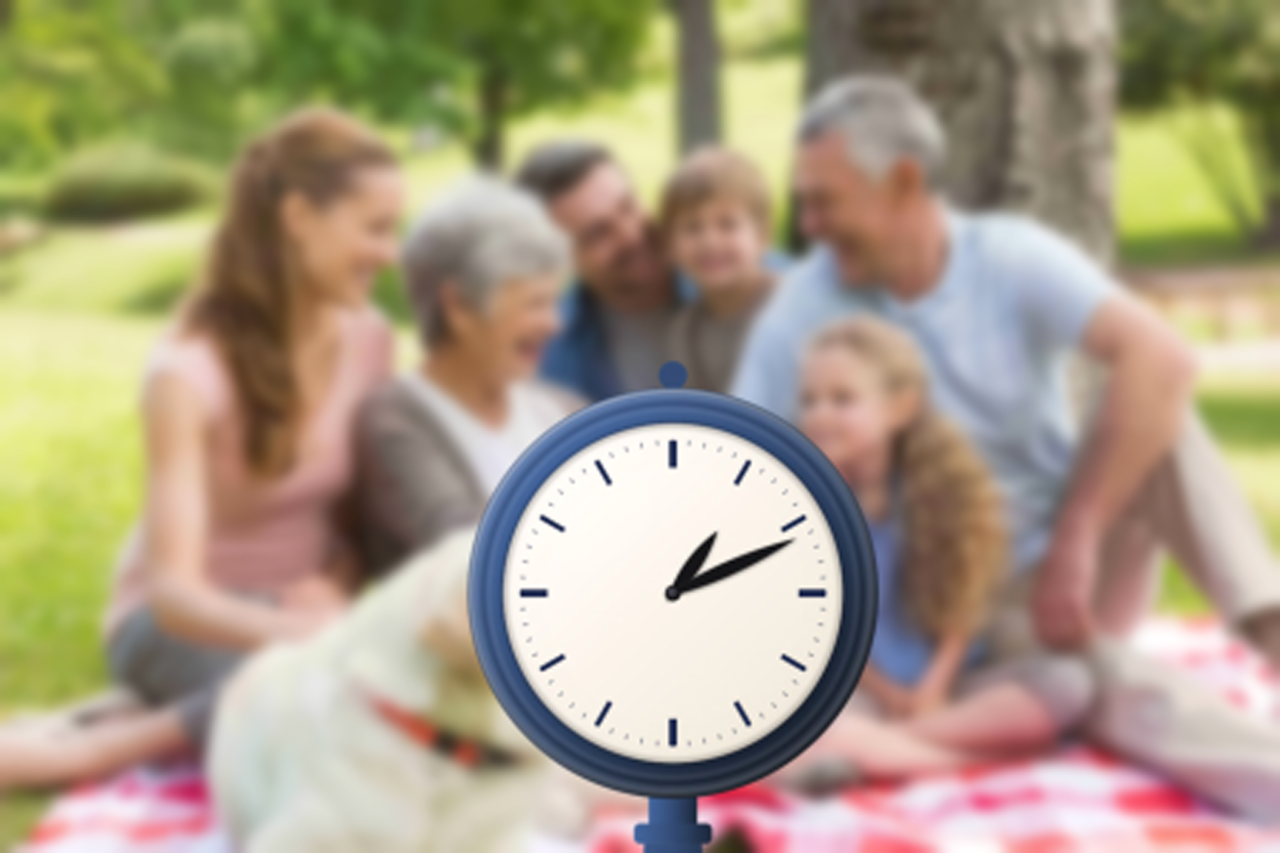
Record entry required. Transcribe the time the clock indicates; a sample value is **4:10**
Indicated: **1:11**
